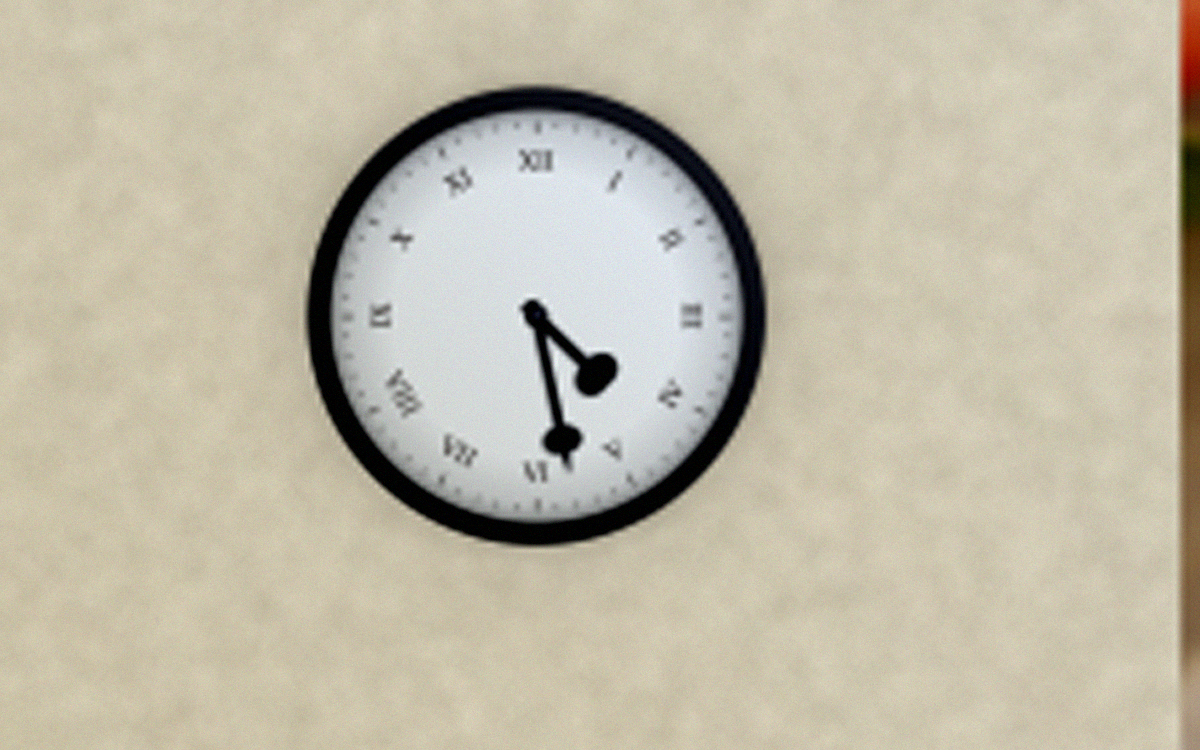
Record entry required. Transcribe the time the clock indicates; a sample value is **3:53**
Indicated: **4:28**
